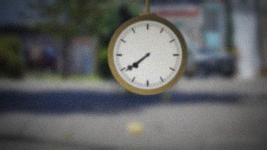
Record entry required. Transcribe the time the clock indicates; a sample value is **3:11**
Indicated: **7:39**
